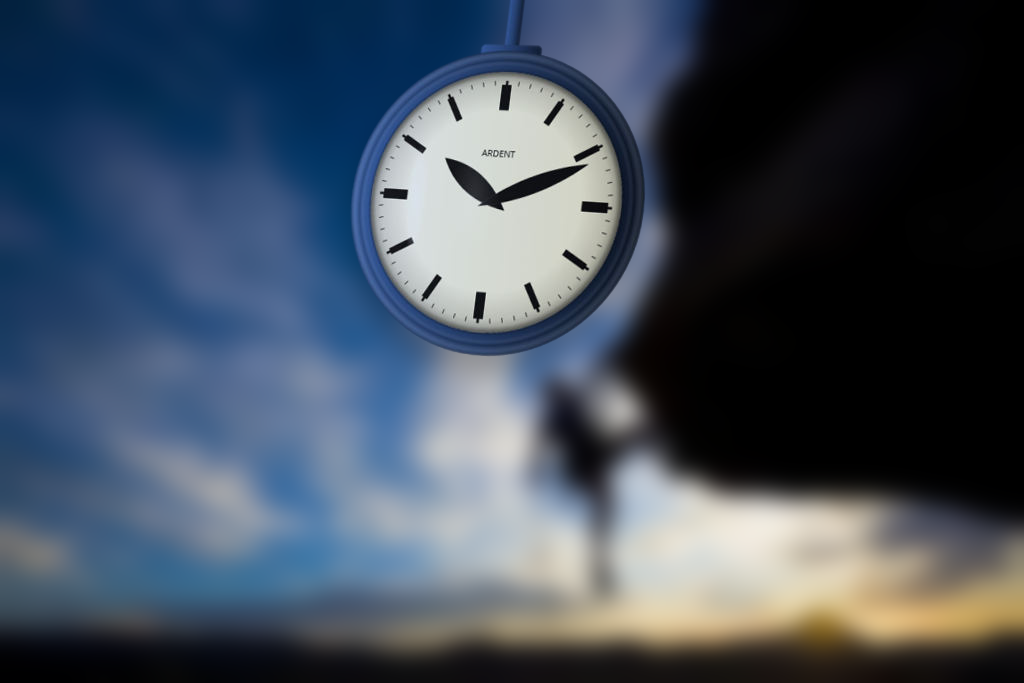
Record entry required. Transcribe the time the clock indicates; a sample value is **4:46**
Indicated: **10:11**
